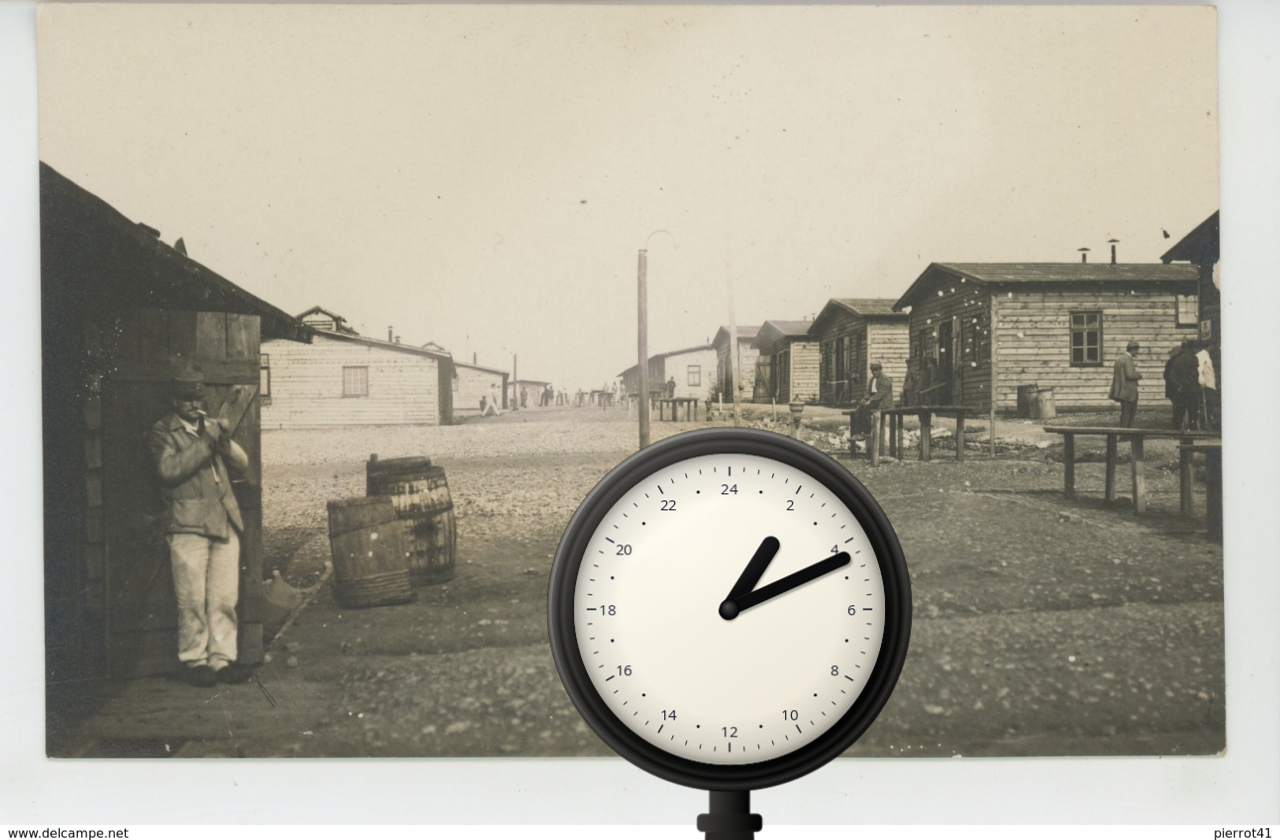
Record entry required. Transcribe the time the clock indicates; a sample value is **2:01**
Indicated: **2:11**
